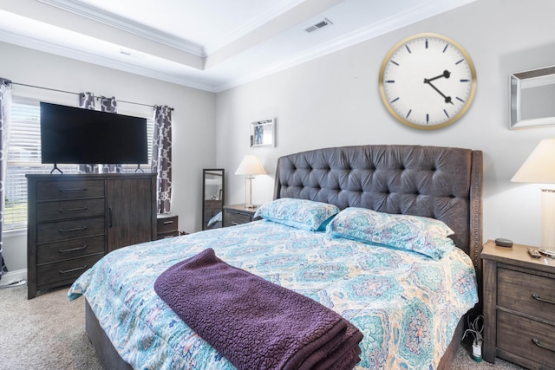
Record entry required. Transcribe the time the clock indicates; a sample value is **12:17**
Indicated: **2:22**
